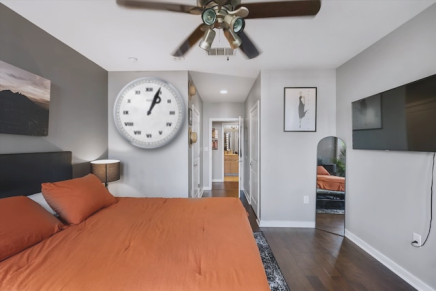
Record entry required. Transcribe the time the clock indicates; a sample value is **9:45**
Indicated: **1:04**
